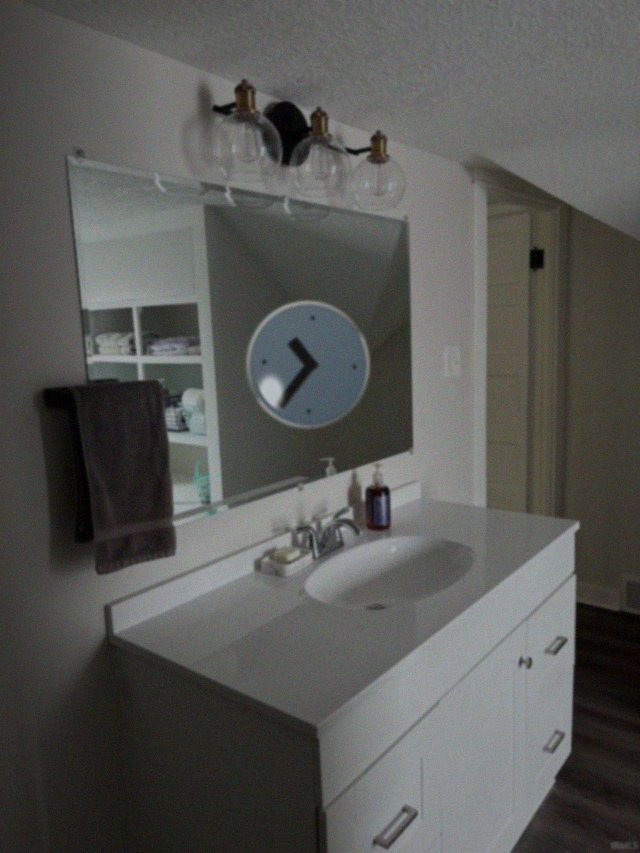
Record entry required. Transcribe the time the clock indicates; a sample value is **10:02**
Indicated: **10:36**
